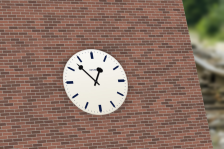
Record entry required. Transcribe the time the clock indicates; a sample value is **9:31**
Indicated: **12:53**
